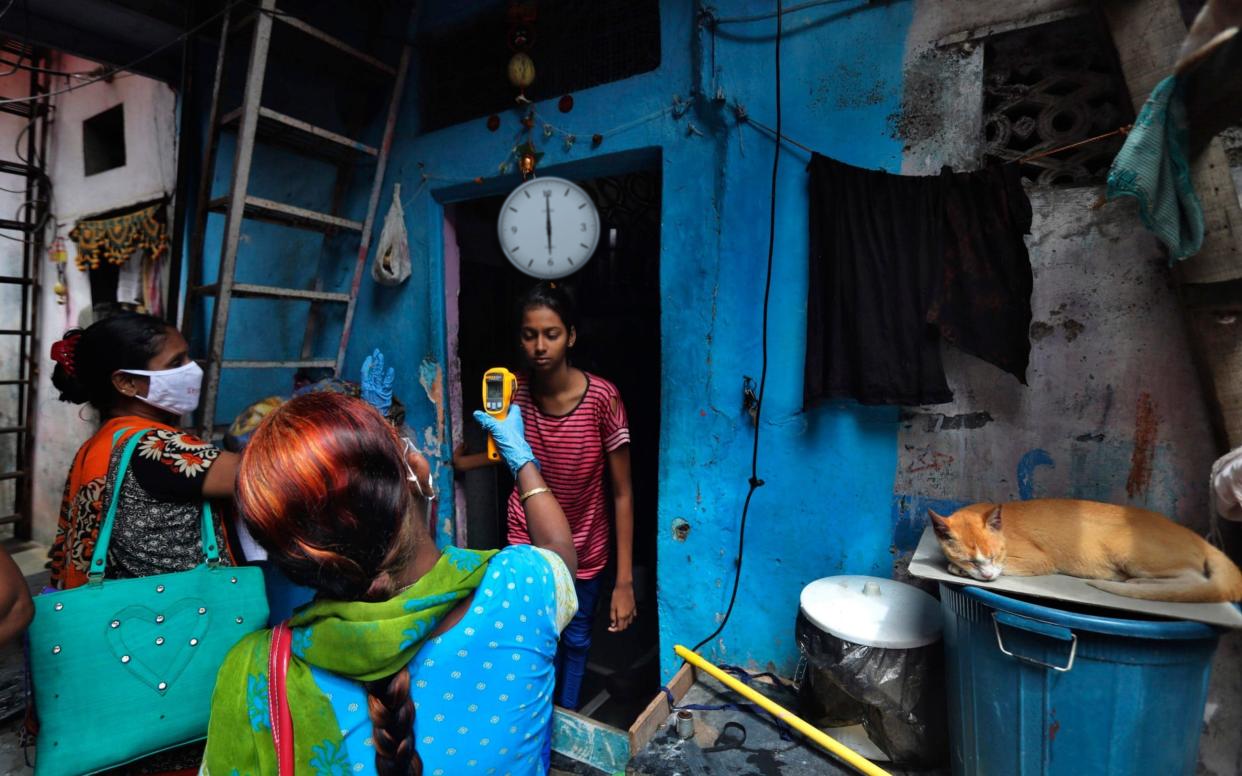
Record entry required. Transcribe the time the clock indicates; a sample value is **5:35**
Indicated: **6:00**
